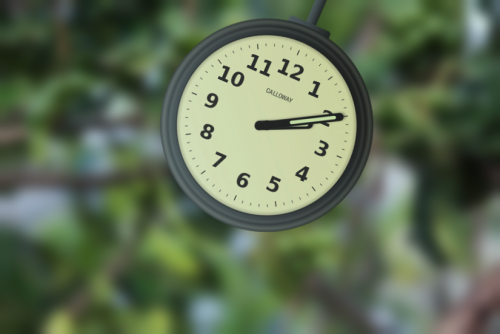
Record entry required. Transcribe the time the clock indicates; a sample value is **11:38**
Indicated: **2:10**
